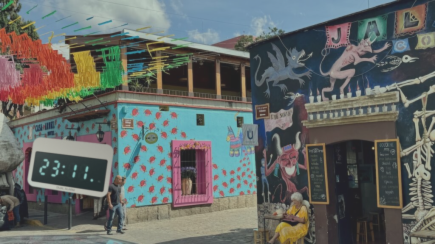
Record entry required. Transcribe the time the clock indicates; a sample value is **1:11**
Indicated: **23:11**
